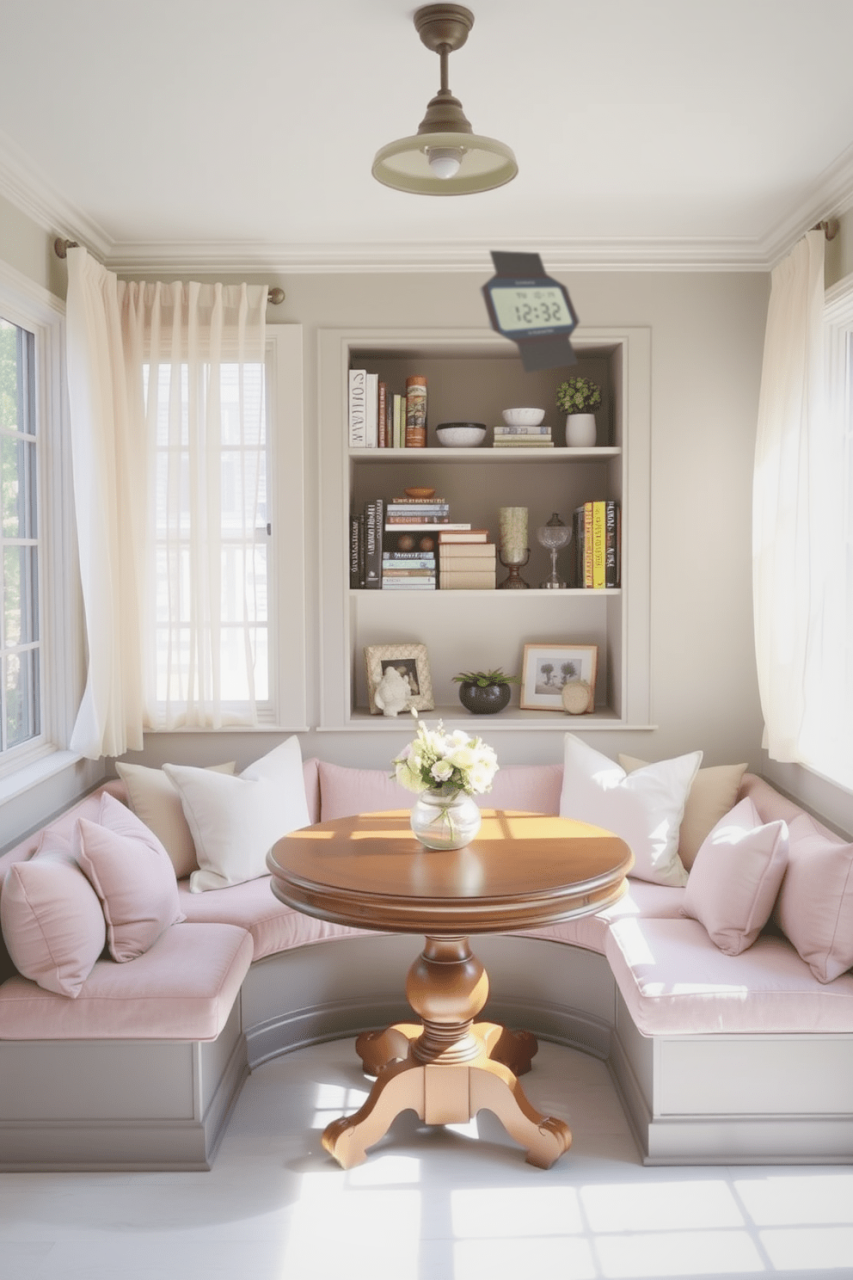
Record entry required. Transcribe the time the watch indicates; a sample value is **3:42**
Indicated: **12:32**
